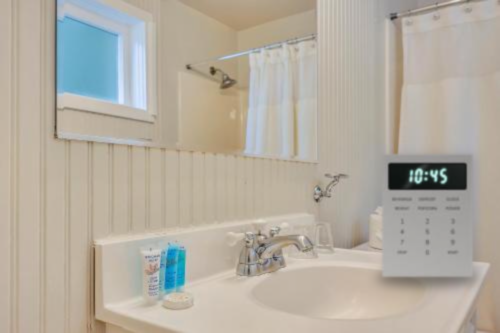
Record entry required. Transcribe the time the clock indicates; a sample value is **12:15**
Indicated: **10:45**
